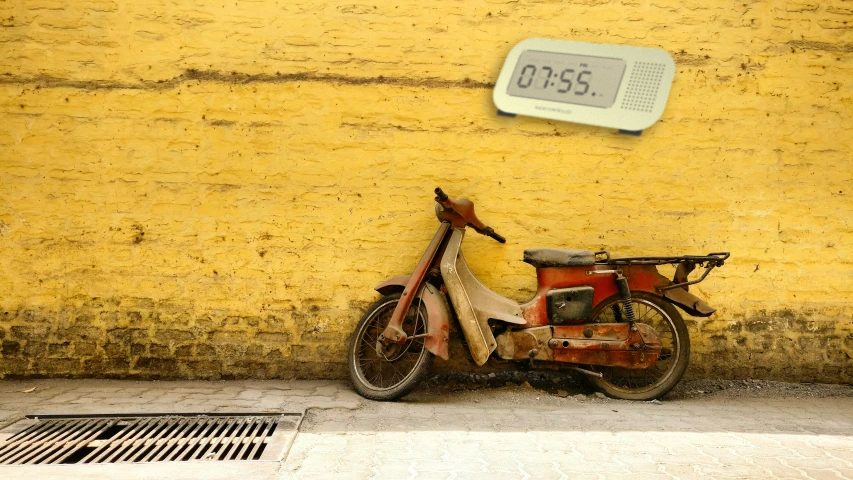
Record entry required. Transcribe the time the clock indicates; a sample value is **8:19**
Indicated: **7:55**
